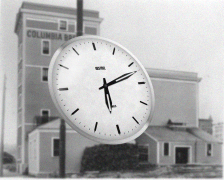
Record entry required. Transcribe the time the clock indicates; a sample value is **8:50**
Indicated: **6:12**
